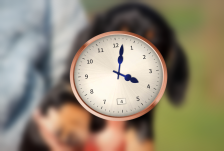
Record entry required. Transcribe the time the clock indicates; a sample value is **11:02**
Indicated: **4:02**
